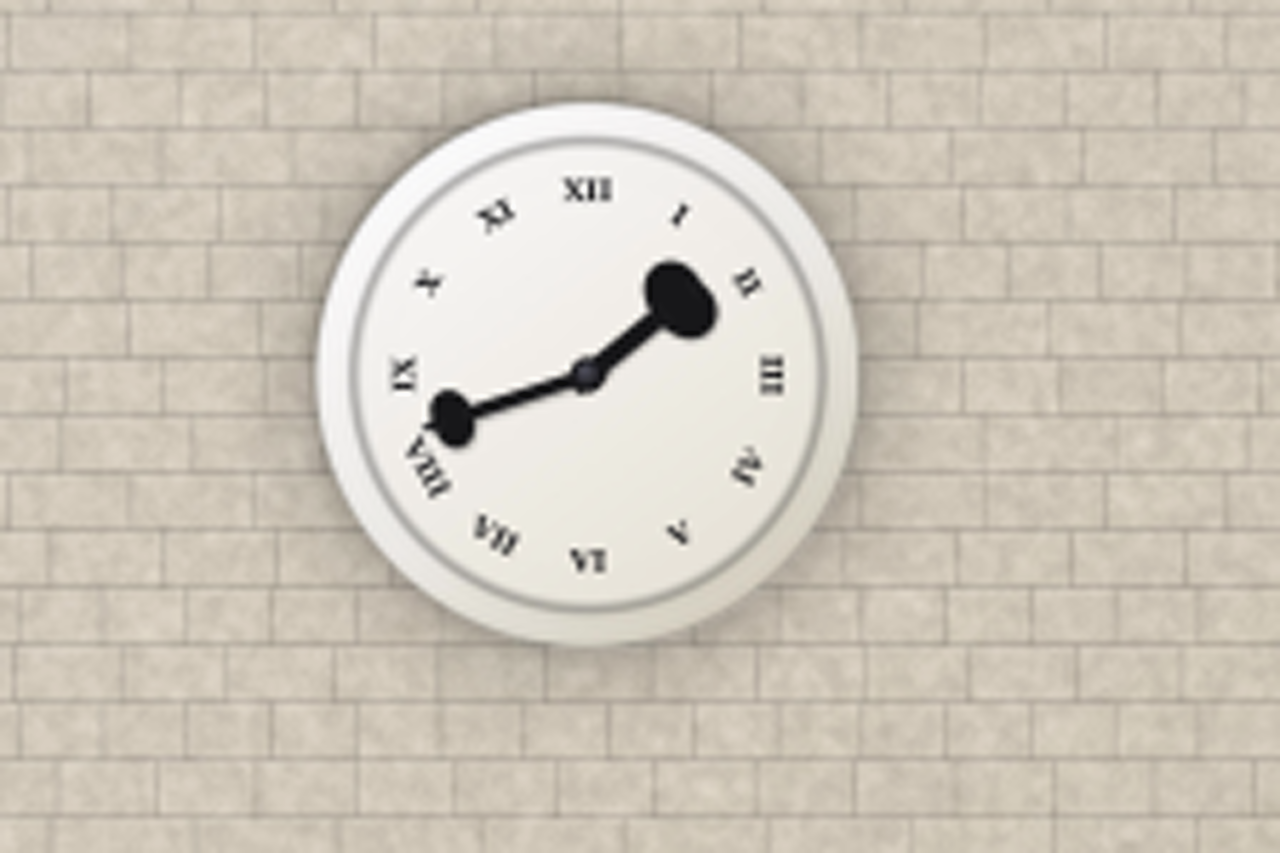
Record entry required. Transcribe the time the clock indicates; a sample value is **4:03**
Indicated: **1:42**
